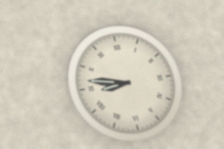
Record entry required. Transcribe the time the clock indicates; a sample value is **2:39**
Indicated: **8:47**
